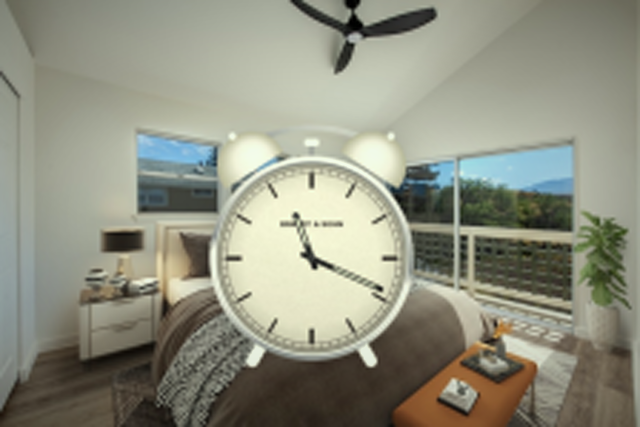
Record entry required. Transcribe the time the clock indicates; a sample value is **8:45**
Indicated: **11:19**
